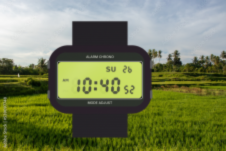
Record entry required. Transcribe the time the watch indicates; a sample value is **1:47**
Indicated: **10:40**
